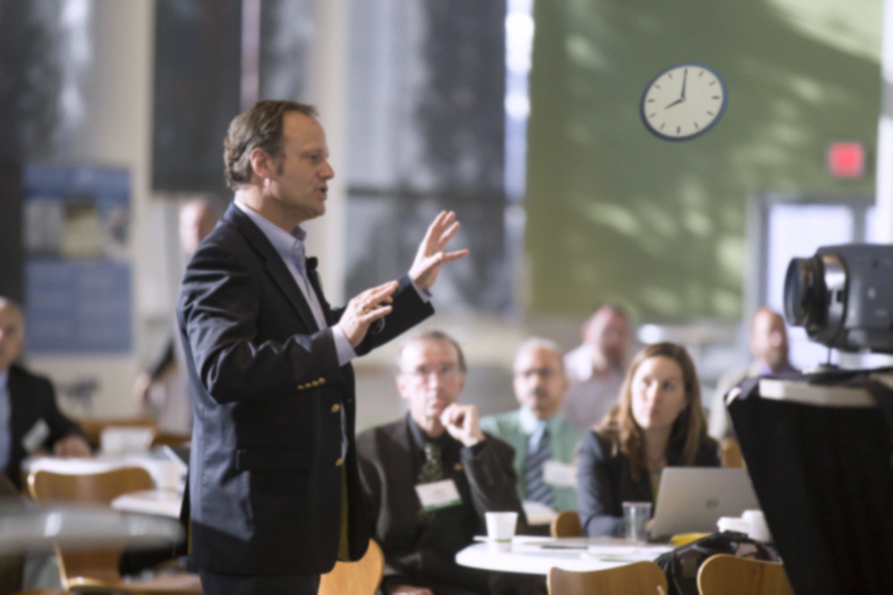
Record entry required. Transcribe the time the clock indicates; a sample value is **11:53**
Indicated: **8:00**
